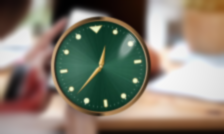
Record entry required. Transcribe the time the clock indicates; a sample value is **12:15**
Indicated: **12:38**
